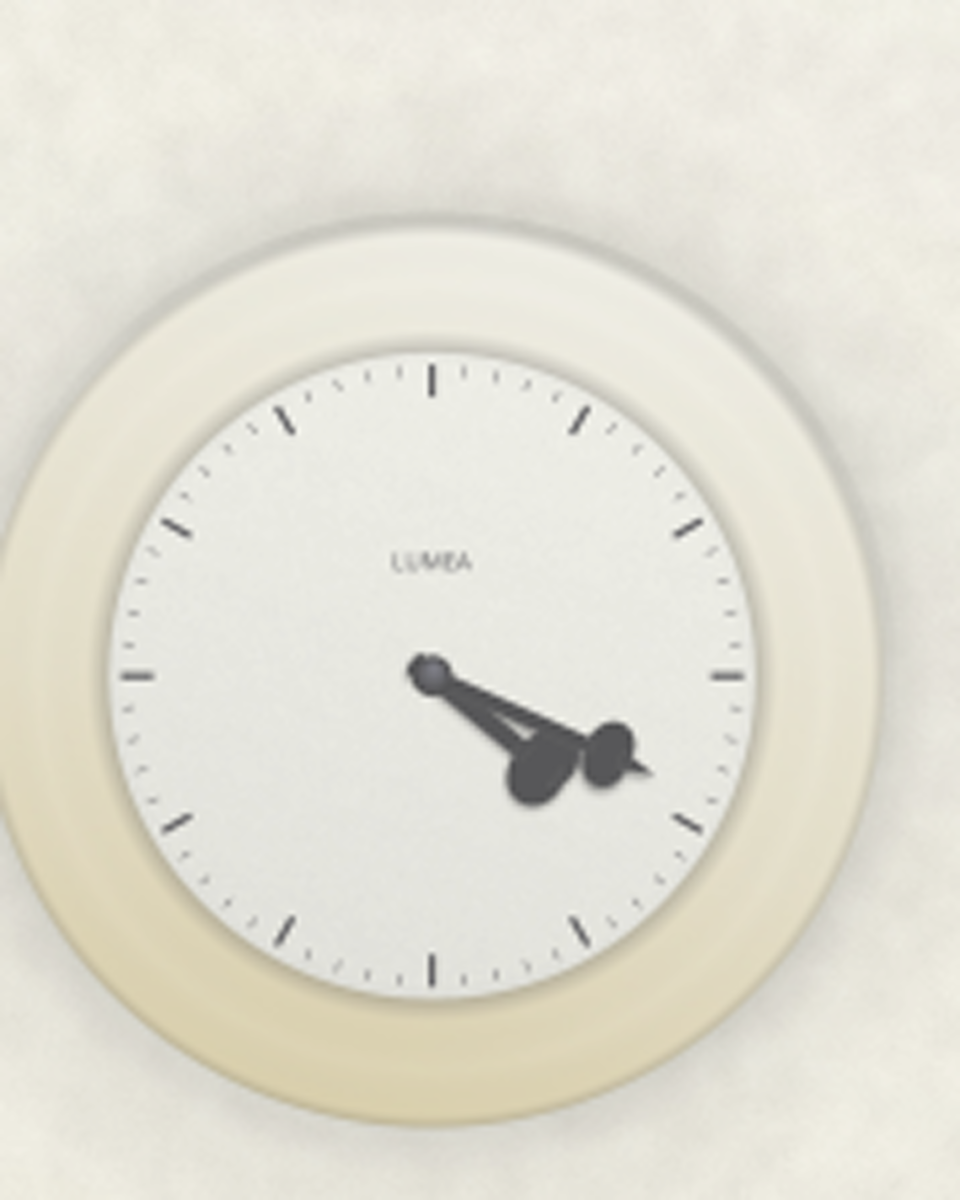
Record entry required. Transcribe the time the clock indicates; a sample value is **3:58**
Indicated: **4:19**
